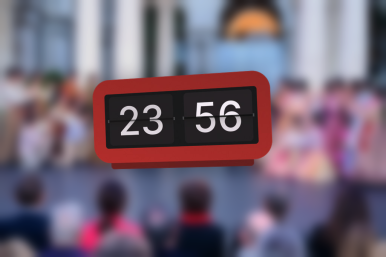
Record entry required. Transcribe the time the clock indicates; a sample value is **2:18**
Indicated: **23:56**
